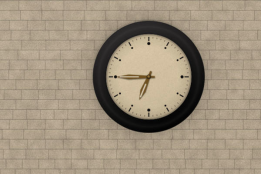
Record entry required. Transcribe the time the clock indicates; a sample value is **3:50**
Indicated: **6:45**
